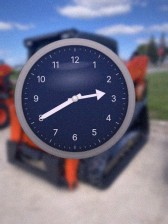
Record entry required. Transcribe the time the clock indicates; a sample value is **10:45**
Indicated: **2:40**
